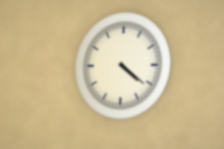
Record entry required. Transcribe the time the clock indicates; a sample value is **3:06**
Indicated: **4:21**
